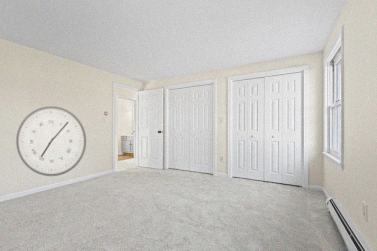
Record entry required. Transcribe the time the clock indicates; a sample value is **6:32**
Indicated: **7:07**
